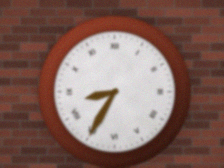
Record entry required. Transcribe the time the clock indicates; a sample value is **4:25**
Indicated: **8:35**
